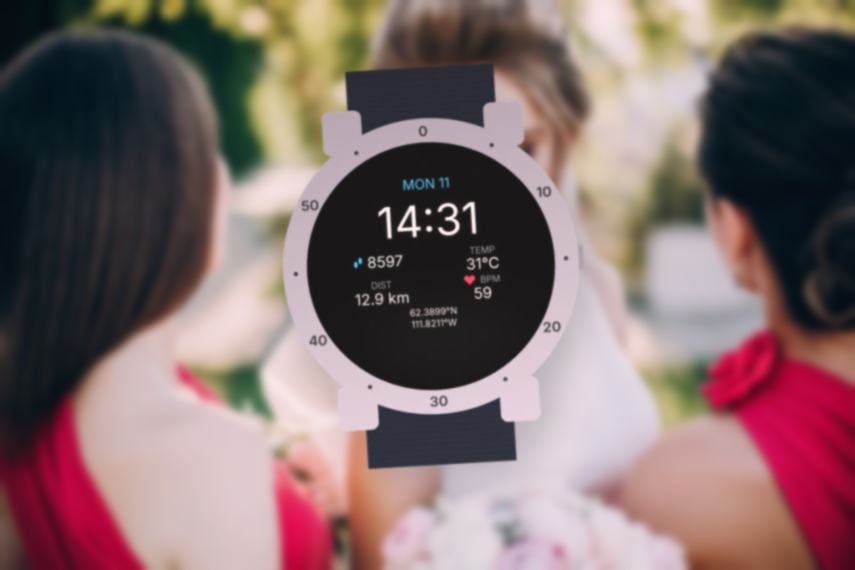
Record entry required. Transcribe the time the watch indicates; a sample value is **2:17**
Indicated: **14:31**
